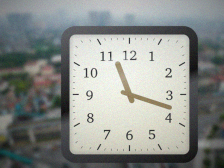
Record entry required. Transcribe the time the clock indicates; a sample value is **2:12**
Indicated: **11:18**
